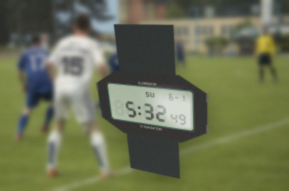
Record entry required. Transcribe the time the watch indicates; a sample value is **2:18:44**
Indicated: **5:32:49**
